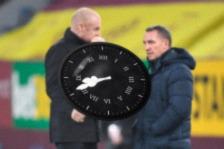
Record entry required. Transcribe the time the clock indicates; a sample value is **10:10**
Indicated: **8:41**
